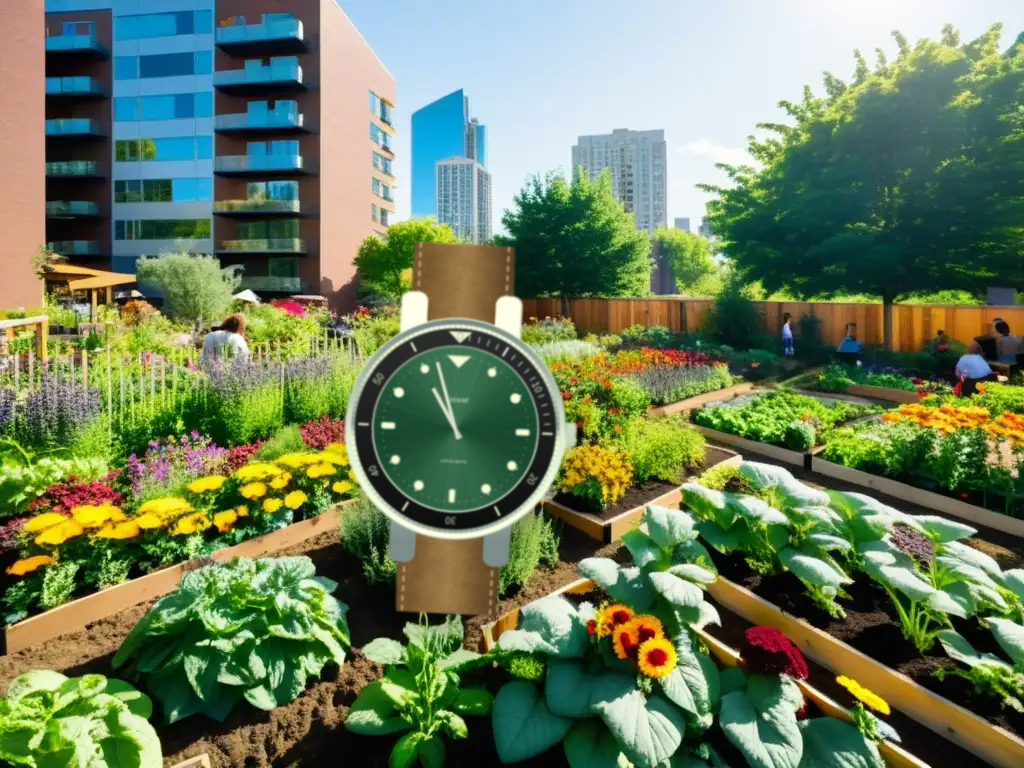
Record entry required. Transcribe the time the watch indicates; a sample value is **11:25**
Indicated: **10:57**
